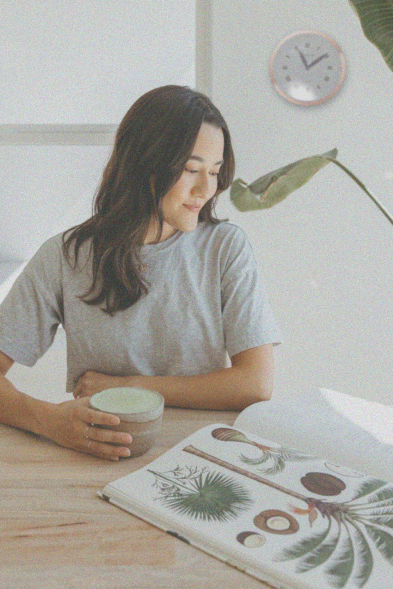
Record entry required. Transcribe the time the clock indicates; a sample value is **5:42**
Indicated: **11:09**
